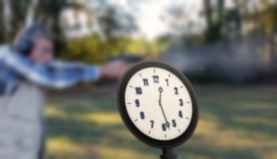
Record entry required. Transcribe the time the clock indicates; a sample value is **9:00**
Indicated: **12:28**
